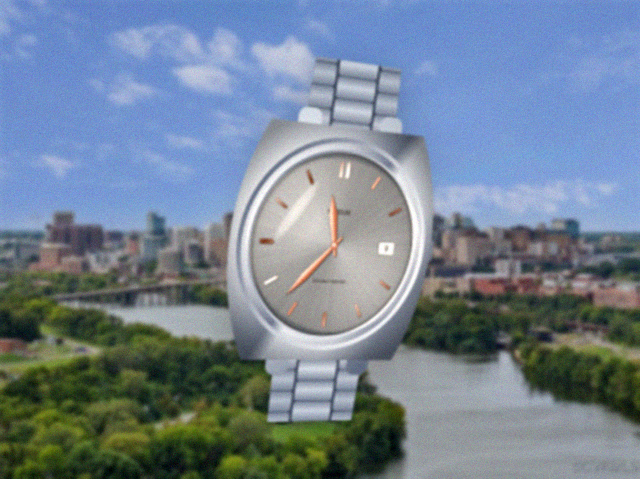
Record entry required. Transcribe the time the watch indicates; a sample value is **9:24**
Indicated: **11:37**
